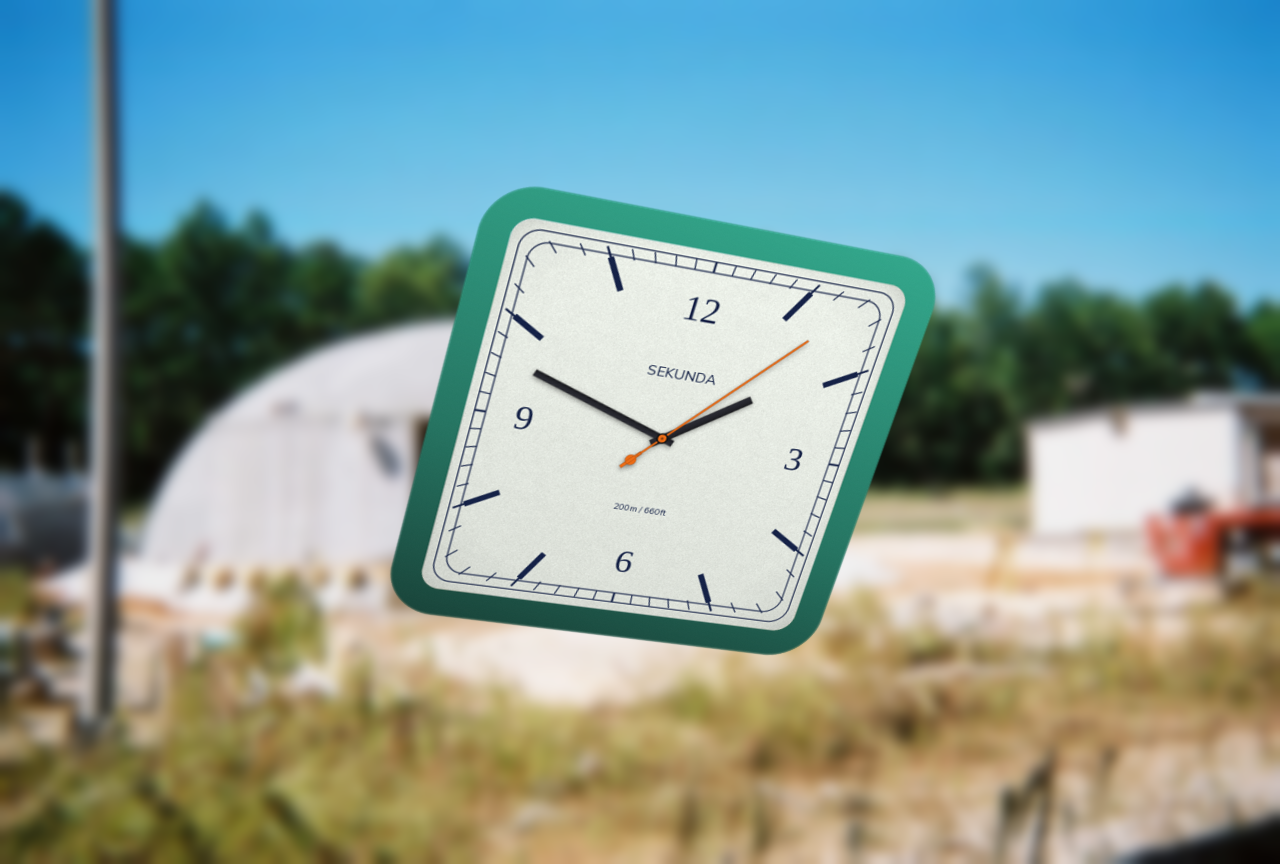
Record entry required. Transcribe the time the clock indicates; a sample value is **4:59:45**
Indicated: **1:48:07**
